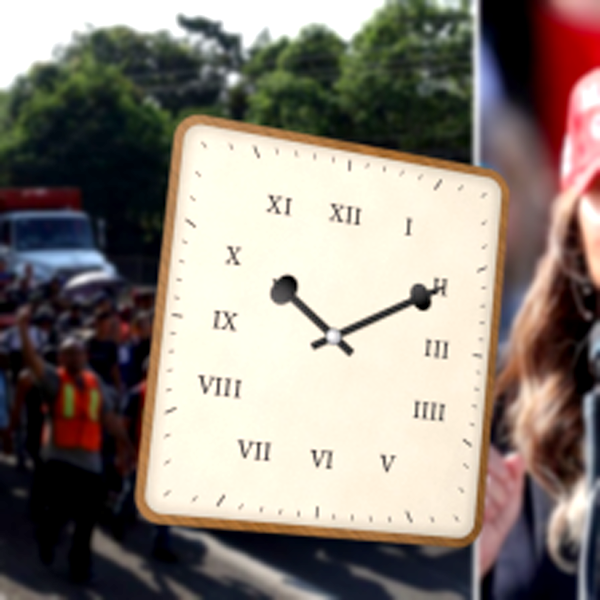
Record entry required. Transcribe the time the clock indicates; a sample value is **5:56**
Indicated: **10:10**
